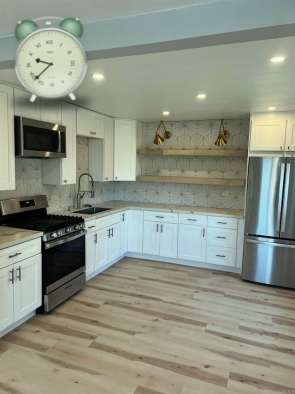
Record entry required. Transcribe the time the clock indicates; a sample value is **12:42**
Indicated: **9:38**
